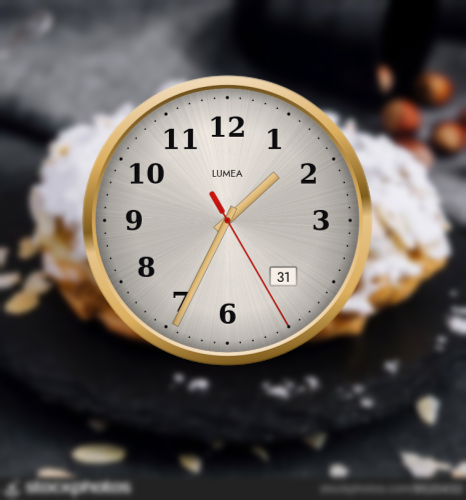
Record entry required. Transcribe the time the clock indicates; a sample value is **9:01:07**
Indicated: **1:34:25**
